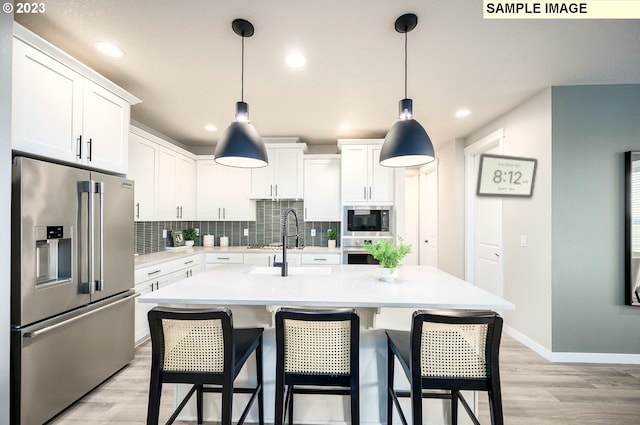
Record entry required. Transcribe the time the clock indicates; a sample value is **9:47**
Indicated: **8:12**
